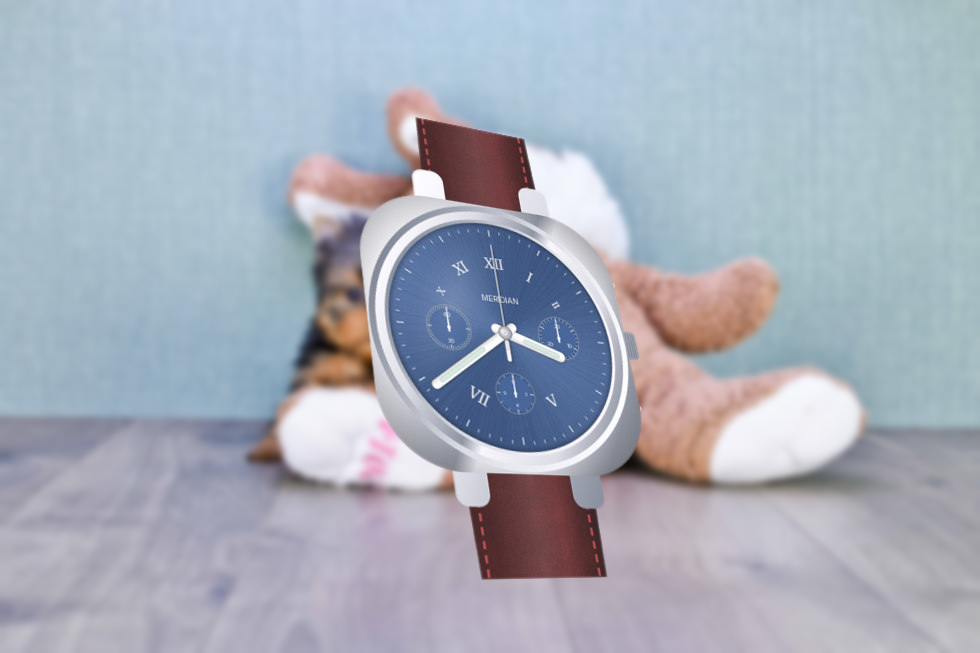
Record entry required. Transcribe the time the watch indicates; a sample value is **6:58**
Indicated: **3:39**
